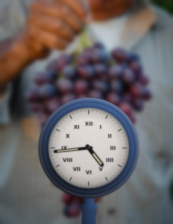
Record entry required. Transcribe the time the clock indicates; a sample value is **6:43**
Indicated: **4:44**
